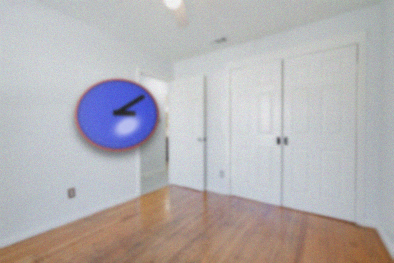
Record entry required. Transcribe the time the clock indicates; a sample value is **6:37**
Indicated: **3:09**
